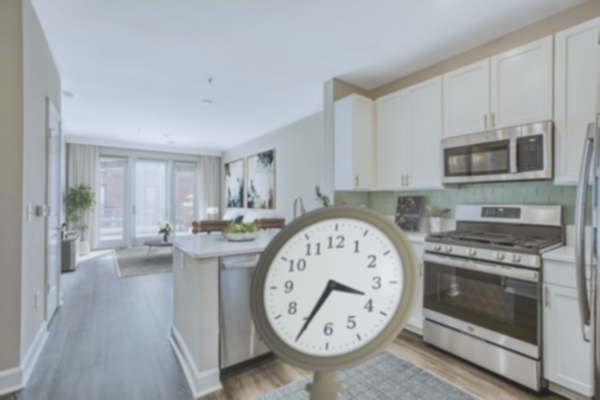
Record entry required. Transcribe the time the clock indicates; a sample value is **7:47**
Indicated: **3:35**
